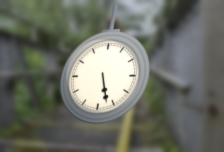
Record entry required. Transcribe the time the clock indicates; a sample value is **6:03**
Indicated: **5:27**
